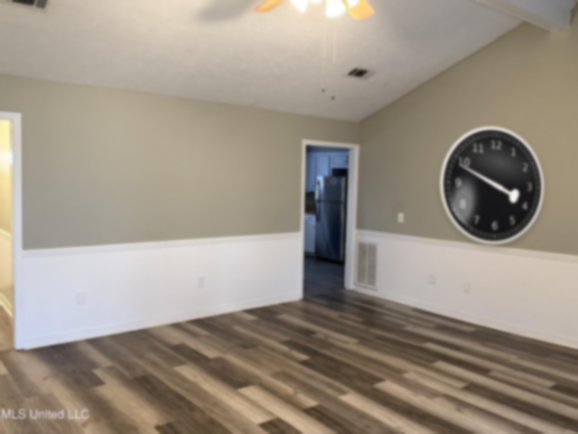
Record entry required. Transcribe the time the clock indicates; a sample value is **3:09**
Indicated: **3:49**
